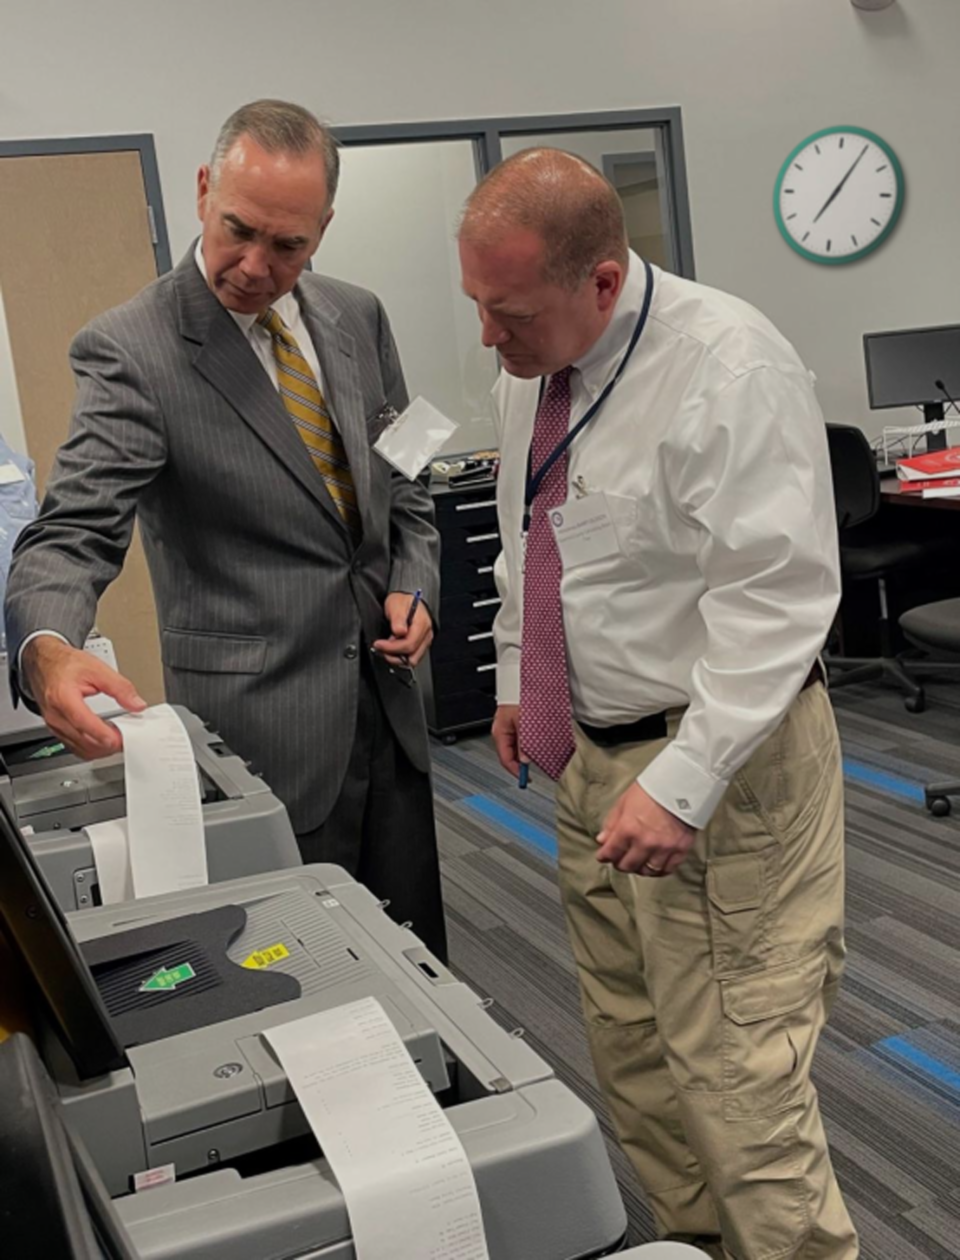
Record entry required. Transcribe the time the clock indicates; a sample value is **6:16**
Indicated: **7:05**
